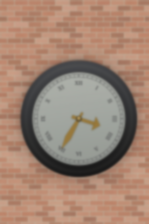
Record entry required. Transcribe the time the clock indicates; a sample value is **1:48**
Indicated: **3:35**
